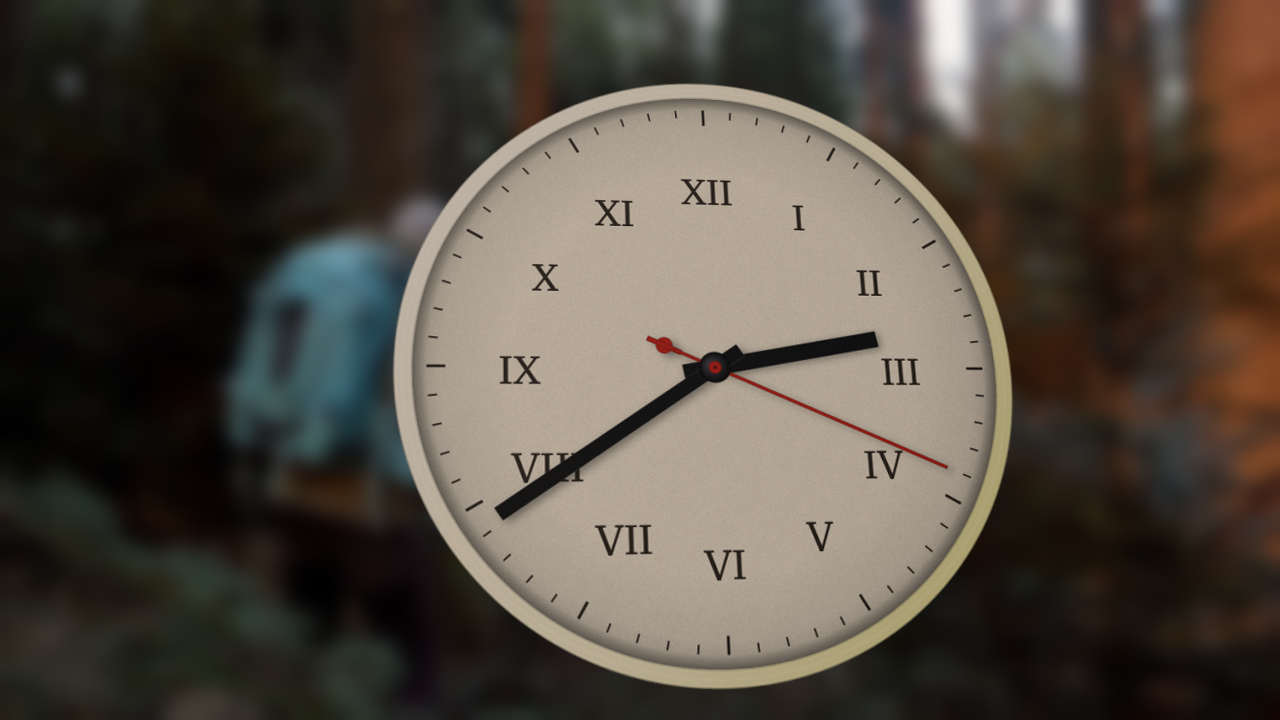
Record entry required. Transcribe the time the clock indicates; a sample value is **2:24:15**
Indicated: **2:39:19**
